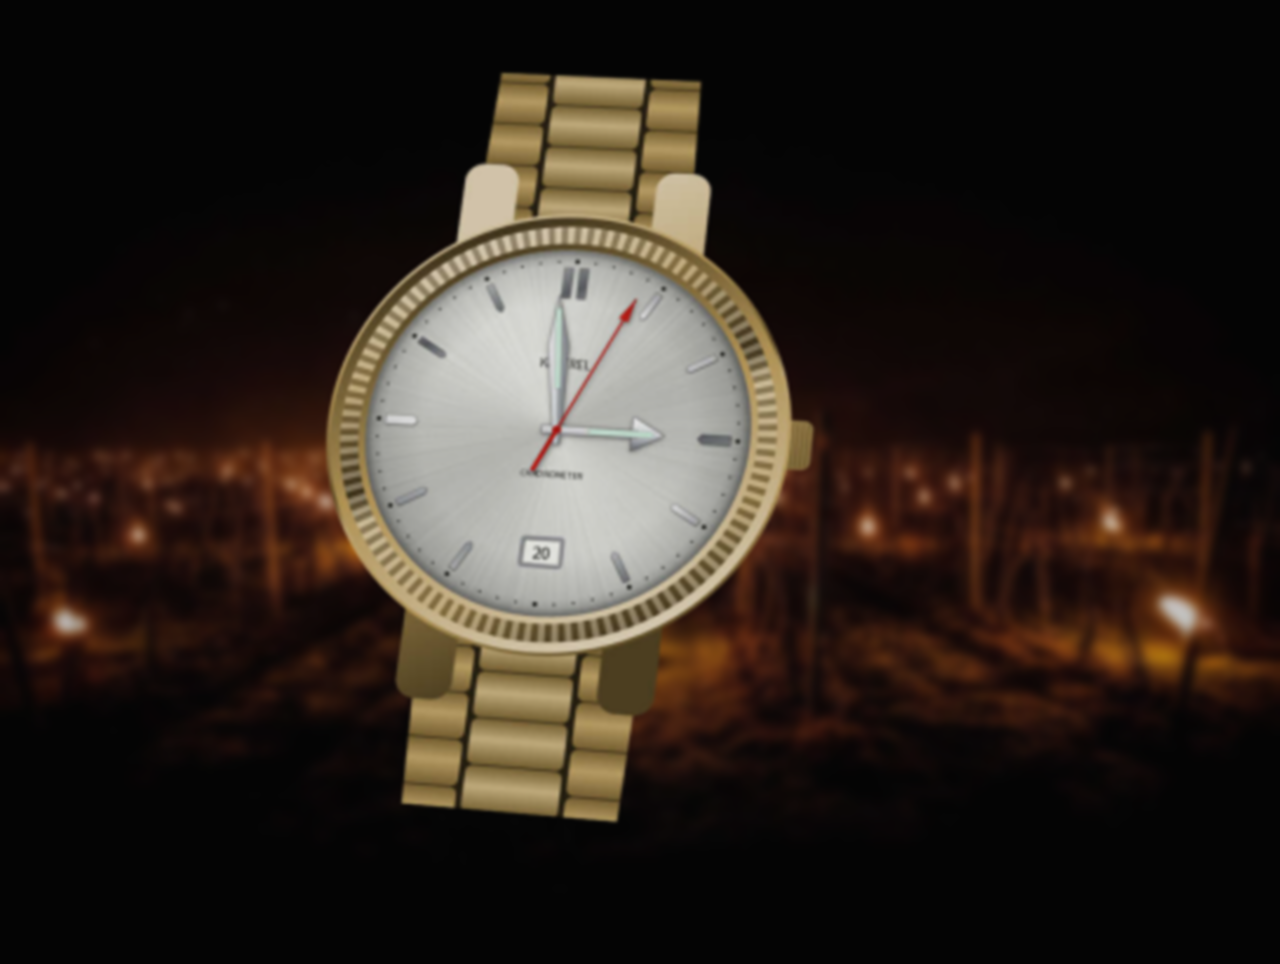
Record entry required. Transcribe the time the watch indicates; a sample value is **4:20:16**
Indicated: **2:59:04**
